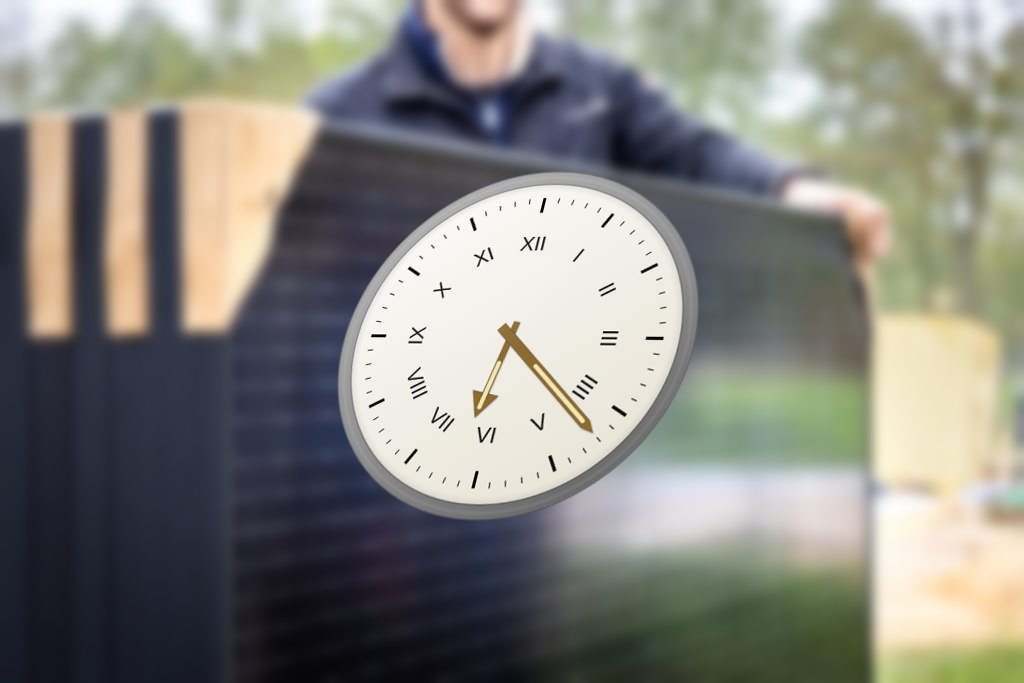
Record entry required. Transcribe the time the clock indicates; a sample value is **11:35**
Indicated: **6:22**
